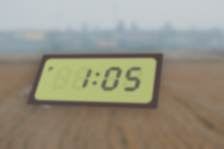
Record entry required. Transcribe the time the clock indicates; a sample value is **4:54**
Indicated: **1:05**
